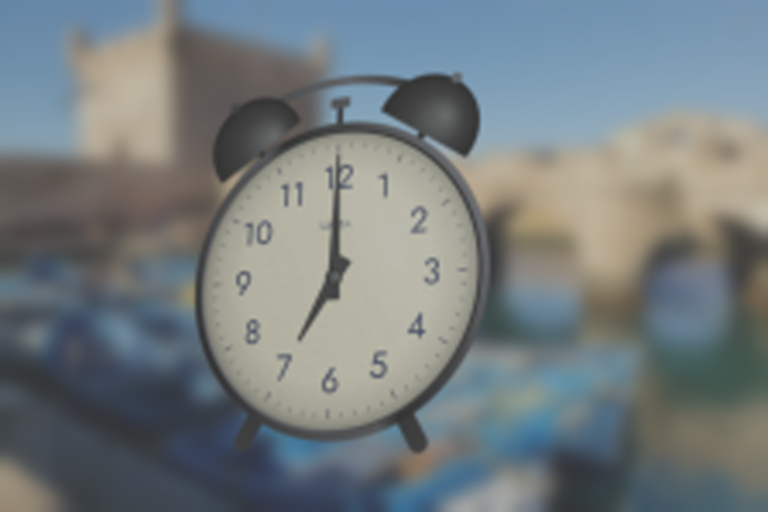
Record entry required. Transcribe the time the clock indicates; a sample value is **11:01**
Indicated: **7:00**
